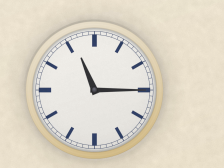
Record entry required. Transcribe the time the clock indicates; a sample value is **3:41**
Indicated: **11:15**
